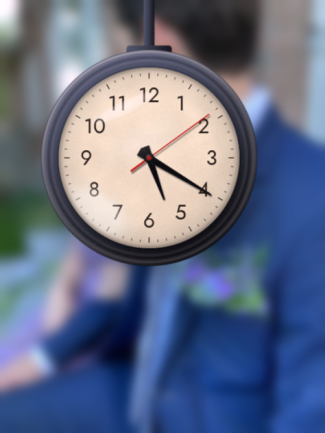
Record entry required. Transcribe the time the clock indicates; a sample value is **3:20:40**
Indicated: **5:20:09**
